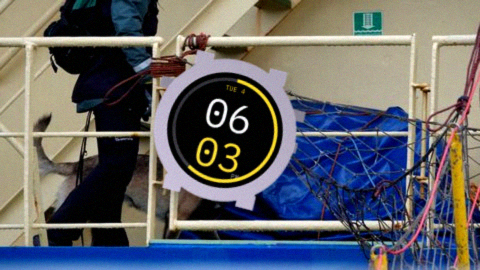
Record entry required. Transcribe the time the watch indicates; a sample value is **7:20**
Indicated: **6:03**
